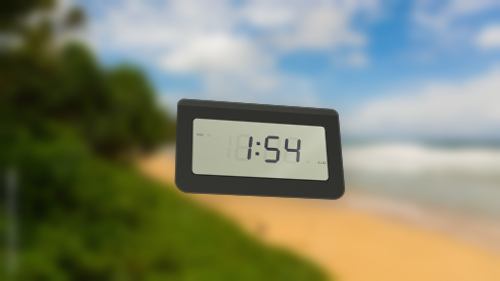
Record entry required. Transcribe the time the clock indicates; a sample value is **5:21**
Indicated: **1:54**
